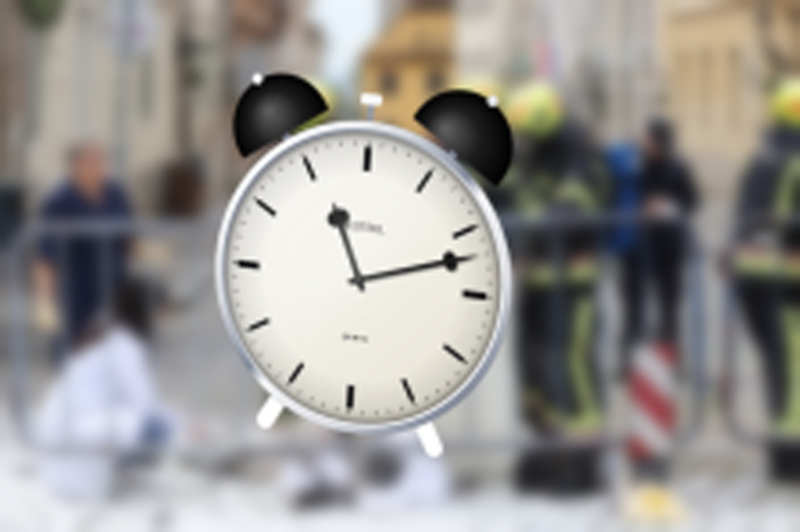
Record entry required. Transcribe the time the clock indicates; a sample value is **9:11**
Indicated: **11:12**
